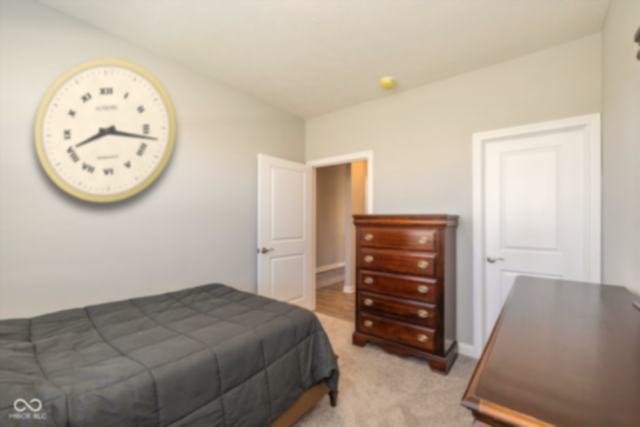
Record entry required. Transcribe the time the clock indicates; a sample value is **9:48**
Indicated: **8:17**
